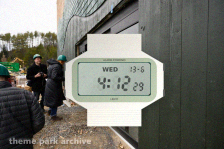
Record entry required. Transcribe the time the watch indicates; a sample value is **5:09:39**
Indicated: **4:12:29**
